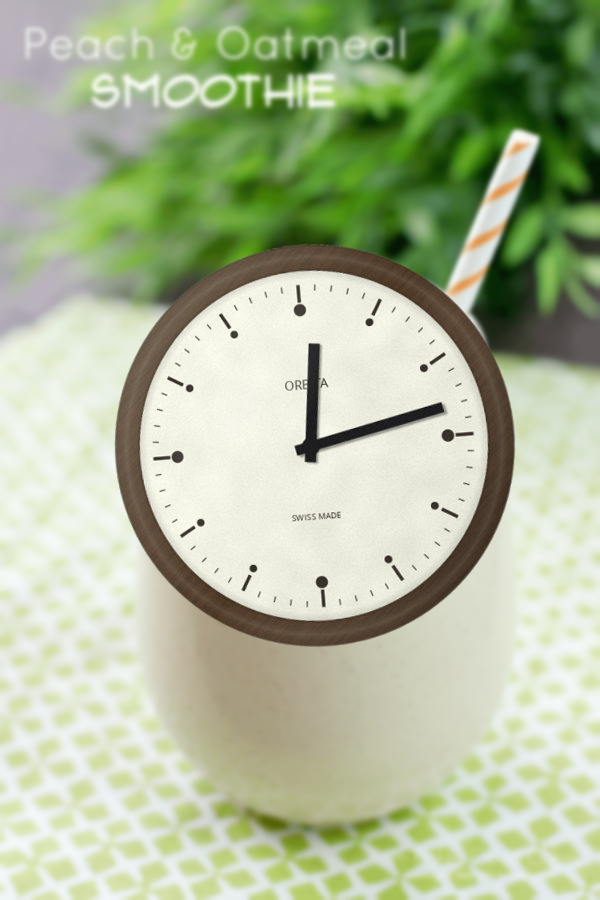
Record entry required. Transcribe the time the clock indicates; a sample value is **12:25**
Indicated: **12:13**
